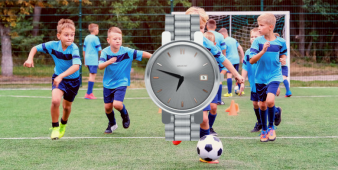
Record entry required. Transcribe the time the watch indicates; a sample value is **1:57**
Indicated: **6:48**
